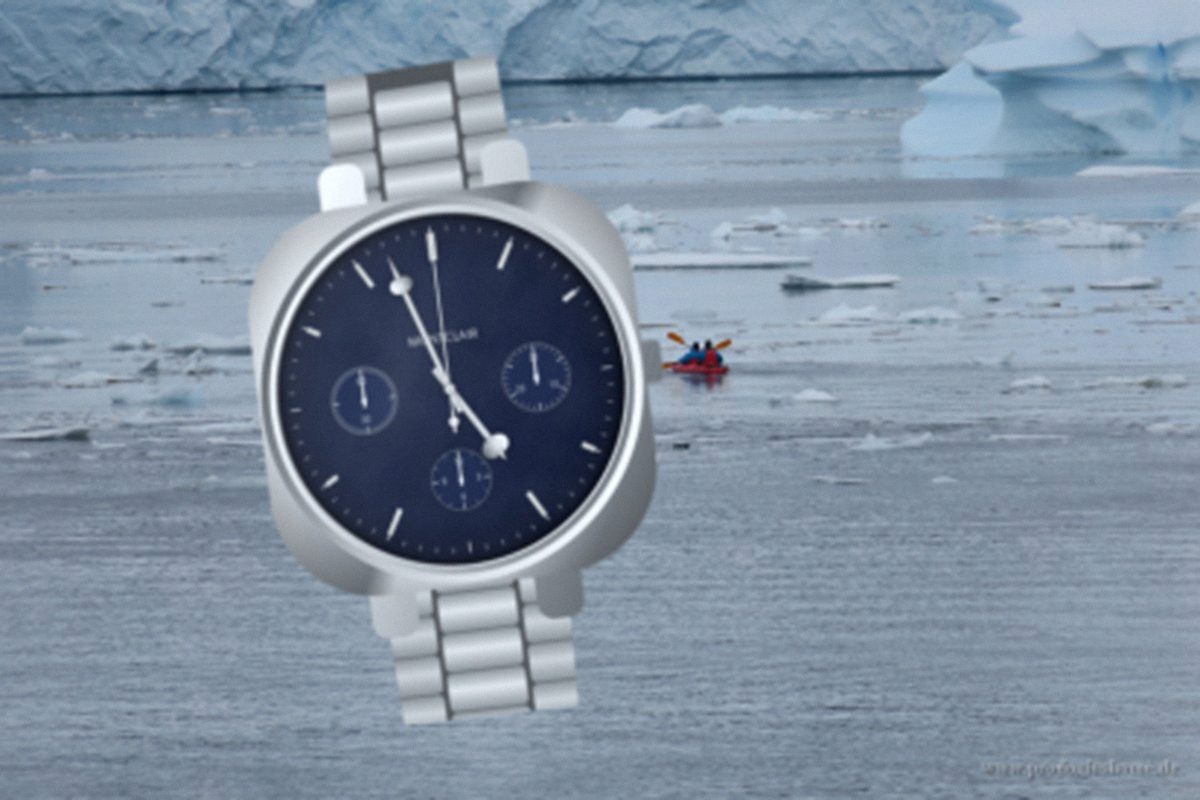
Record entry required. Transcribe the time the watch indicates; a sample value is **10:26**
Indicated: **4:57**
